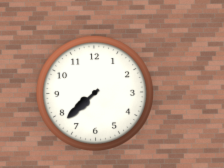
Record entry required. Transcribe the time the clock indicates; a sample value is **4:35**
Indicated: **7:38**
